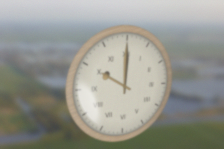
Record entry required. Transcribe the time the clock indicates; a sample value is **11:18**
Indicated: **10:00**
